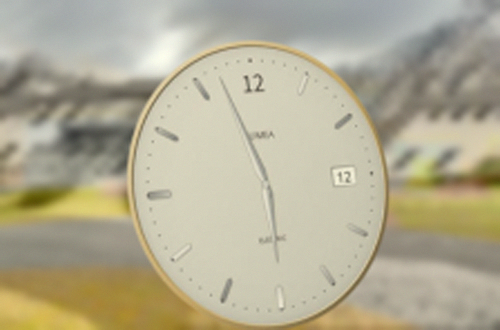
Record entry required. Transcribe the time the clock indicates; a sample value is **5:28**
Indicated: **5:57**
